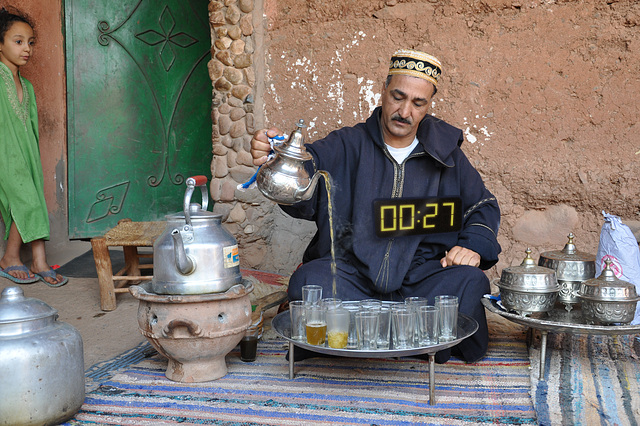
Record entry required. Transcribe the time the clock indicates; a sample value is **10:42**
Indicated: **0:27**
